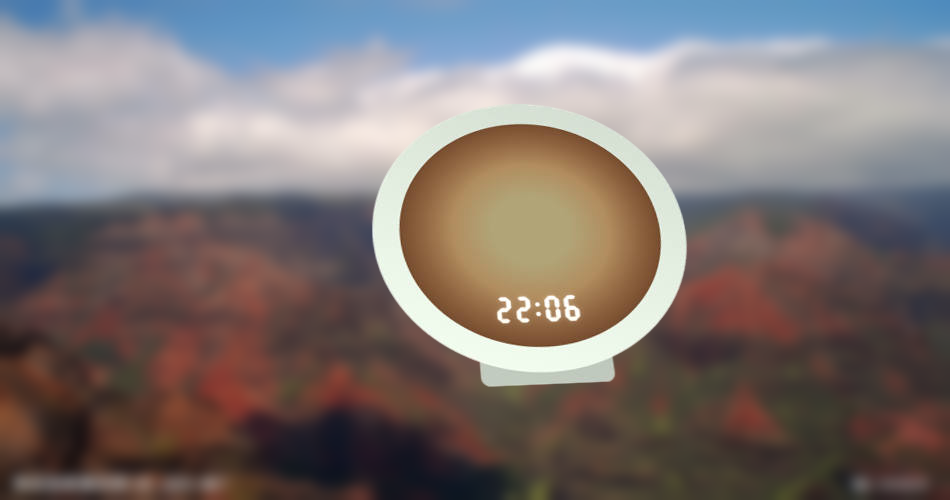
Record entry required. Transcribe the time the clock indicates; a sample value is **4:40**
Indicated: **22:06**
